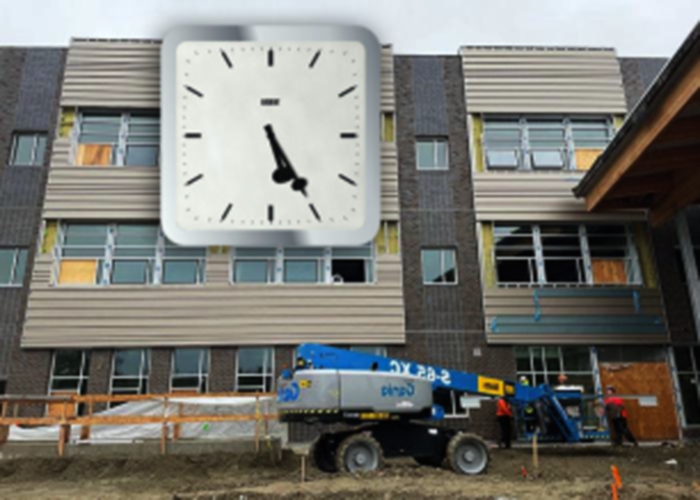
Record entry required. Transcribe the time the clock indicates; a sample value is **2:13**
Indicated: **5:25**
